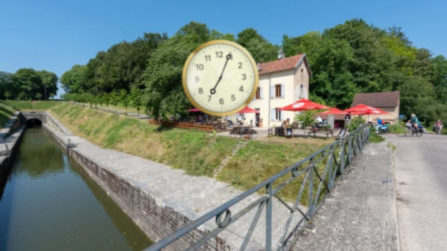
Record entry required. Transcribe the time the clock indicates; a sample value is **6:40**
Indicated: **7:04**
